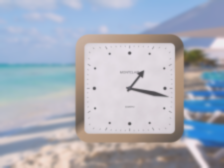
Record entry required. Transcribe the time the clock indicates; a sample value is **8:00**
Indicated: **1:17**
